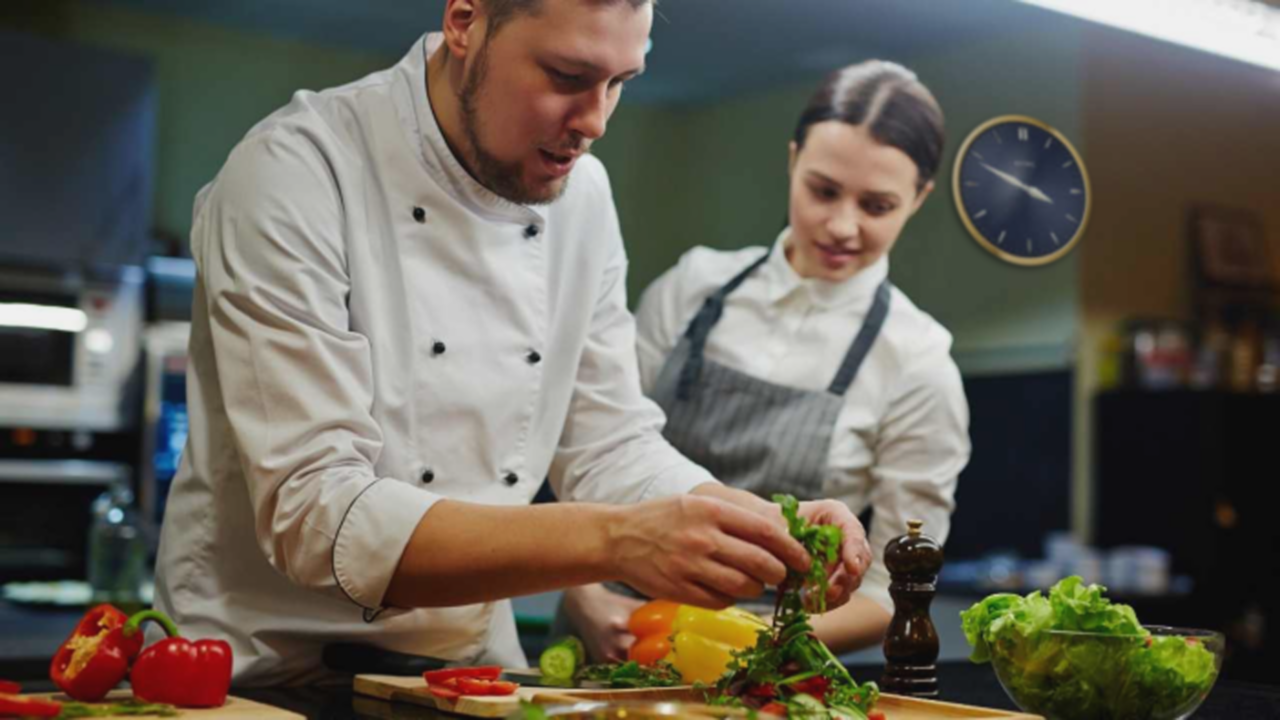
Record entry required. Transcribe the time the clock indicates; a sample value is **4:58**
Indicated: **3:49**
